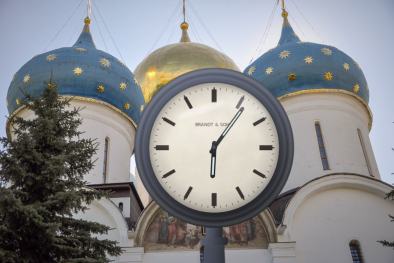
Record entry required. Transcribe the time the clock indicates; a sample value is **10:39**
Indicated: **6:06**
